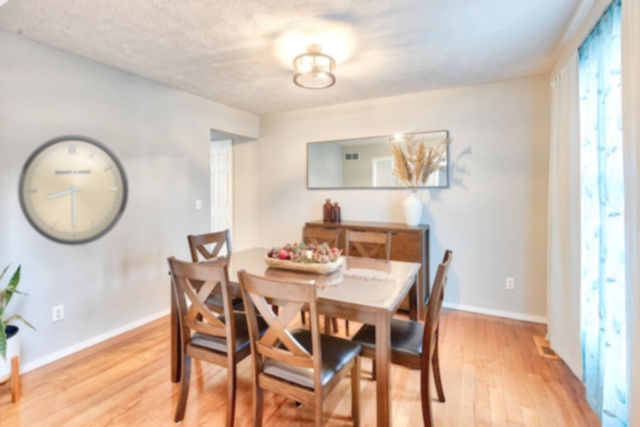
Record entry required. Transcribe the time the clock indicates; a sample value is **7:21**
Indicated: **8:30**
